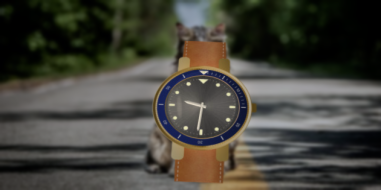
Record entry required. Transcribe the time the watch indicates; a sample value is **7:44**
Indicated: **9:31**
